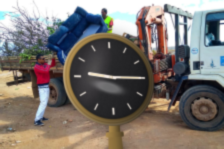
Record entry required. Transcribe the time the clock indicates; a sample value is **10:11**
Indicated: **9:15**
